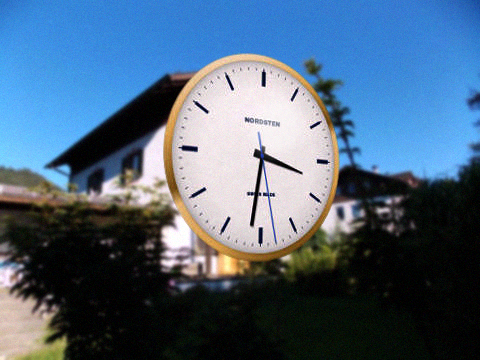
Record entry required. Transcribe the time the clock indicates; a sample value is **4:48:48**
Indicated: **3:31:28**
